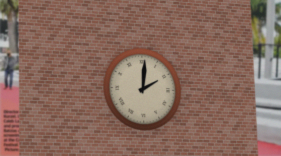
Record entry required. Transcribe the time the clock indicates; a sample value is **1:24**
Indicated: **2:01**
